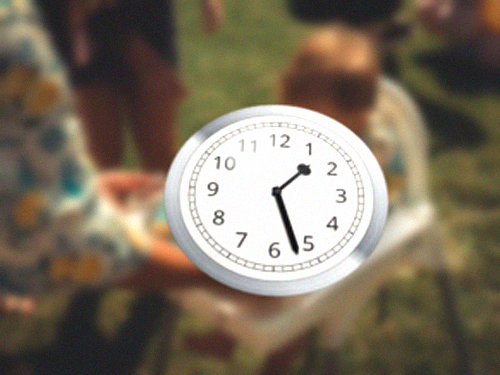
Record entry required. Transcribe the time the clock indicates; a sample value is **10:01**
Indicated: **1:27**
